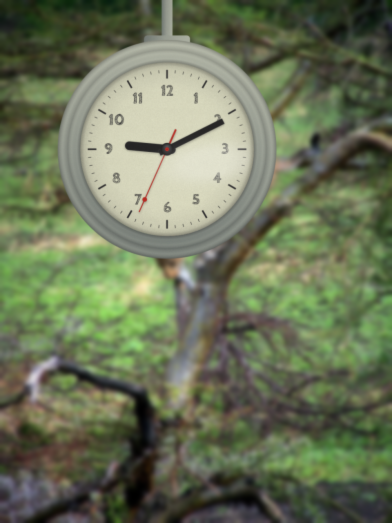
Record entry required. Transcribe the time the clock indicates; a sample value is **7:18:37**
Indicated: **9:10:34**
